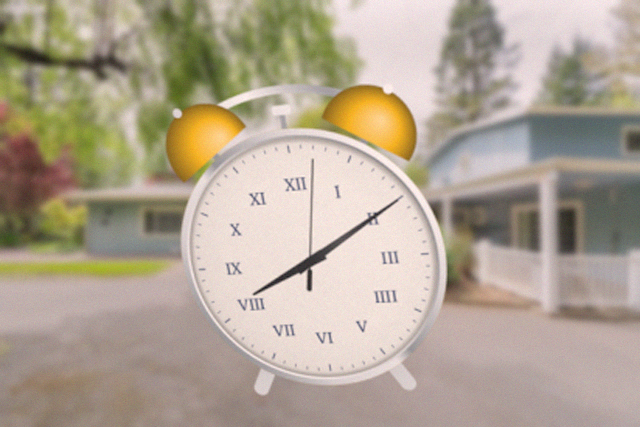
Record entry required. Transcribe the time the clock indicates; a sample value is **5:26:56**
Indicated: **8:10:02**
